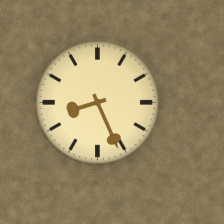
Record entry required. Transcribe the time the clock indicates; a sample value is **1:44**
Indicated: **8:26**
